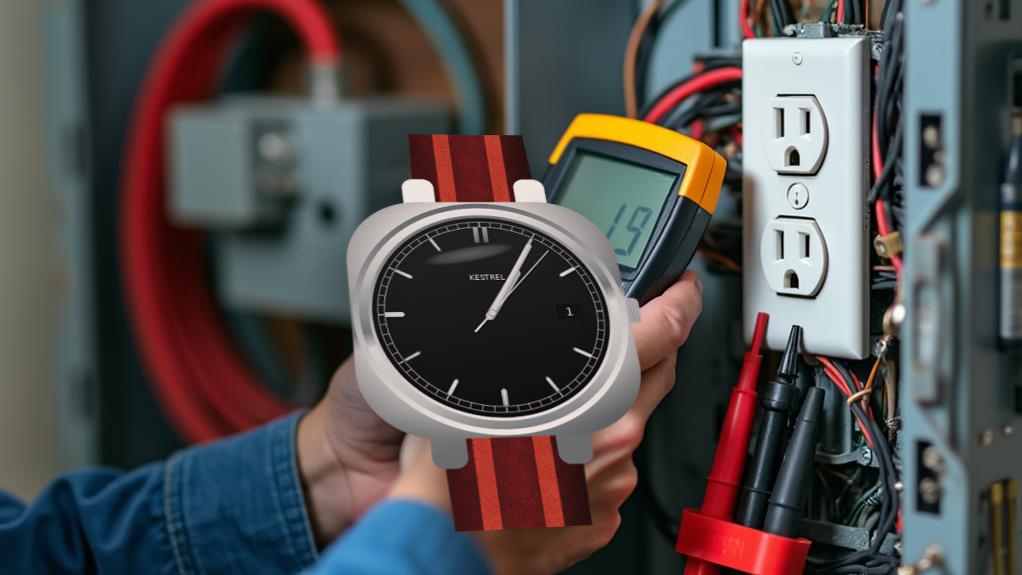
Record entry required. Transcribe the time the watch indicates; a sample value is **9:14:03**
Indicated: **1:05:07**
